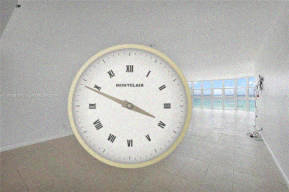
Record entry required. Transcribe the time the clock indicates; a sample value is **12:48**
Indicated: **3:49**
